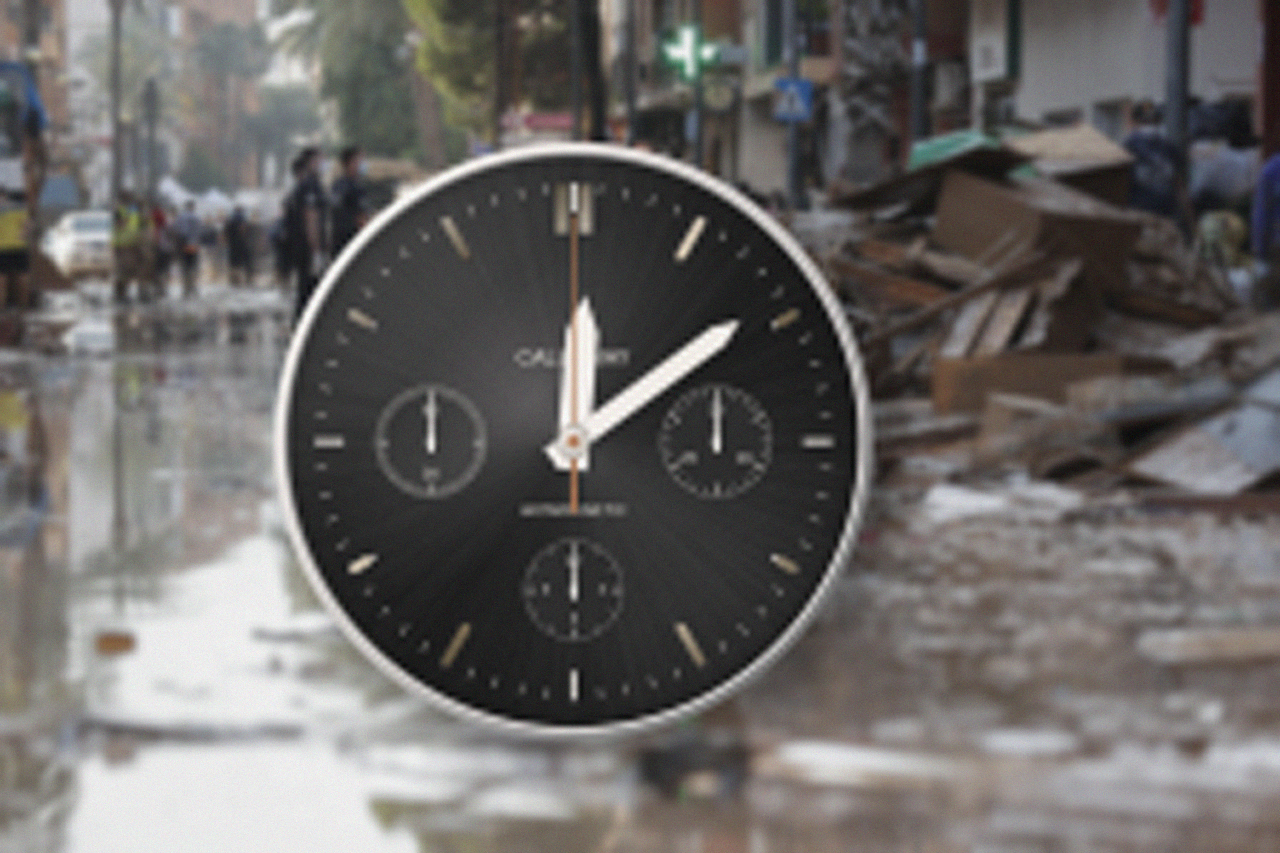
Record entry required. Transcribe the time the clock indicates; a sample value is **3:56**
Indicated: **12:09**
